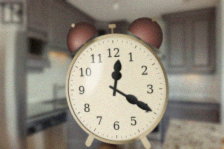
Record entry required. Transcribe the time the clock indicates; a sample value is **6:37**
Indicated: **12:20**
